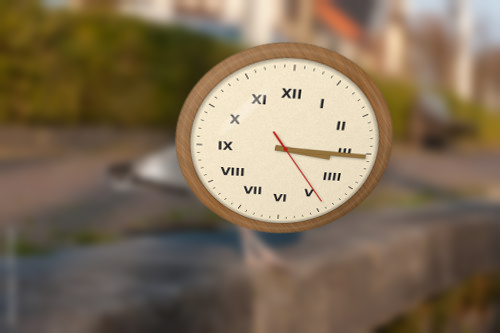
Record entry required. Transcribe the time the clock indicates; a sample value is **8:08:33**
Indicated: **3:15:24**
